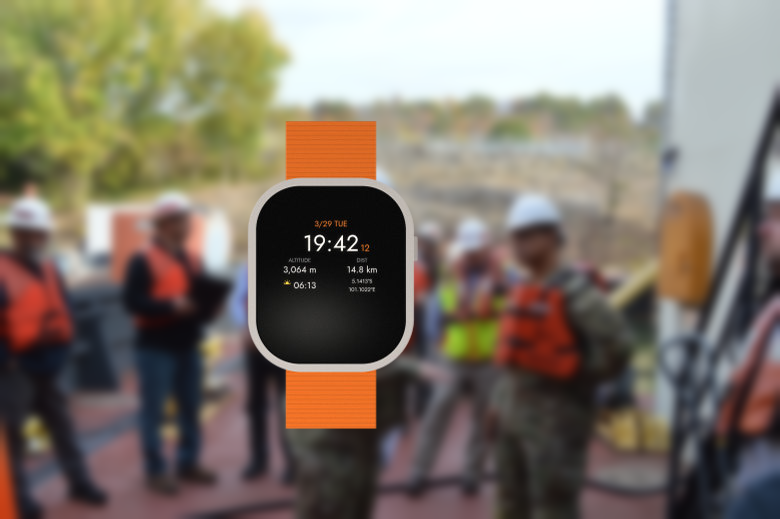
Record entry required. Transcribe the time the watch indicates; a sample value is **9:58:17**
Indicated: **19:42:12**
